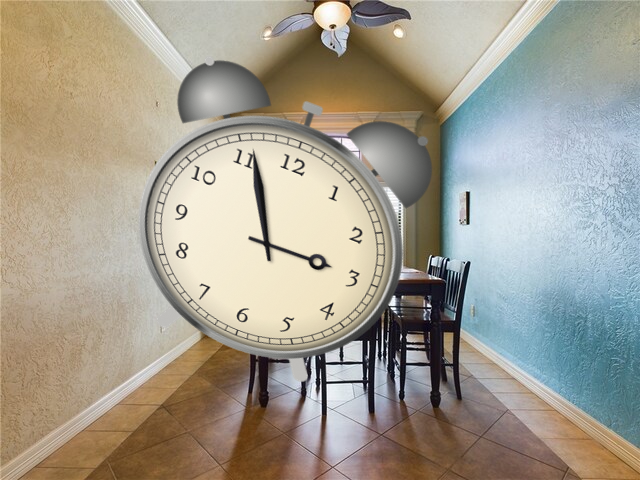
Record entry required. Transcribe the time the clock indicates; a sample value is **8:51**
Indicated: **2:56**
